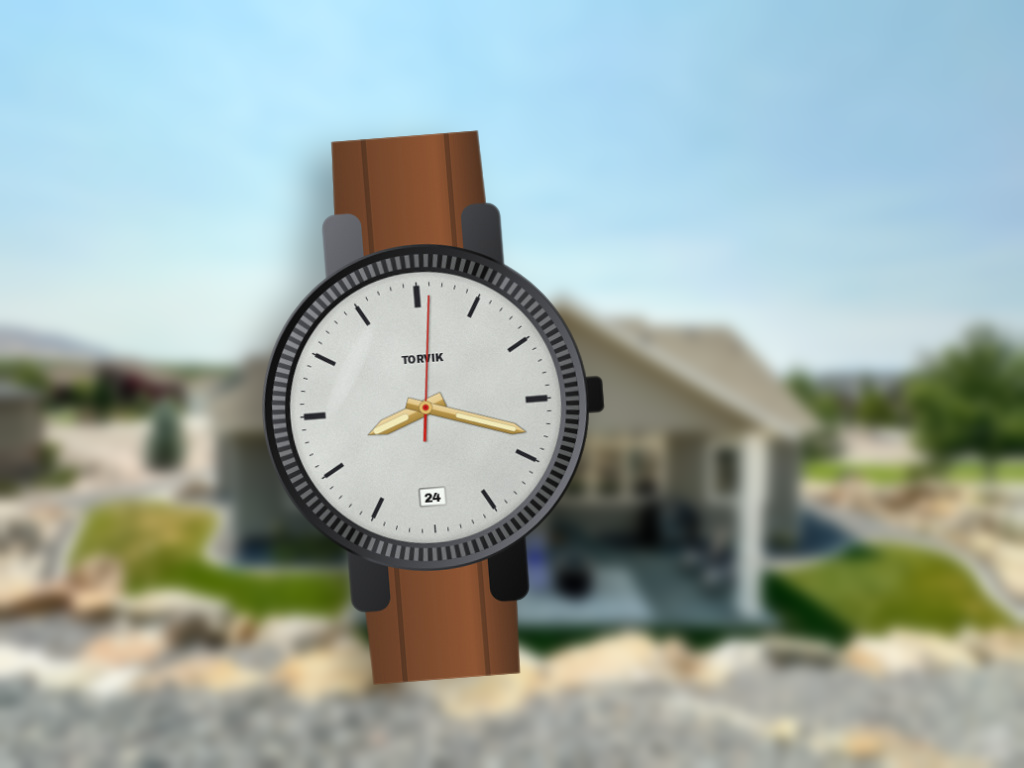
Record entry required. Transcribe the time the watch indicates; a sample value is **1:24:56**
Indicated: **8:18:01**
